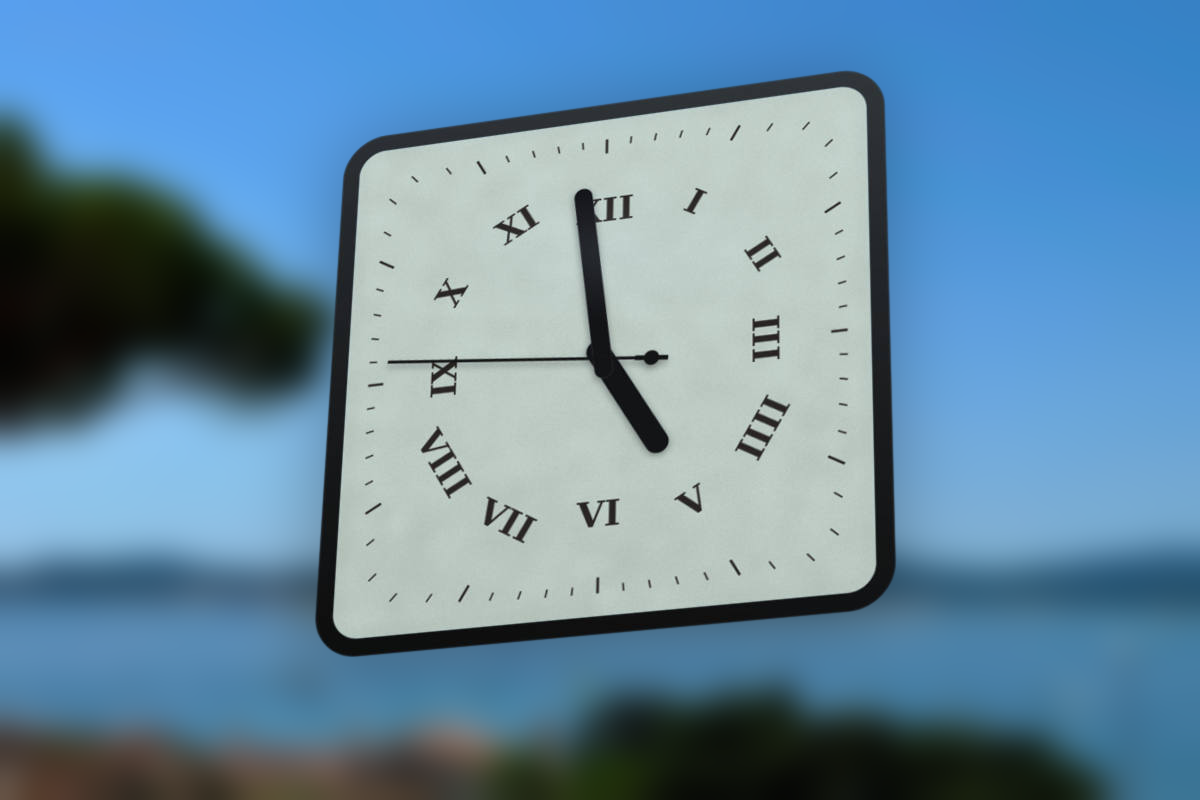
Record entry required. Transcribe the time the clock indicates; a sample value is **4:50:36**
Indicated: **4:58:46**
